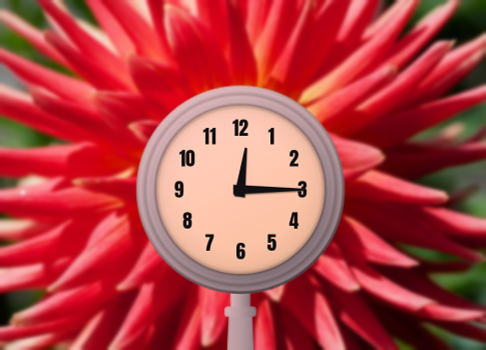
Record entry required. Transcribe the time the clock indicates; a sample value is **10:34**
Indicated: **12:15**
